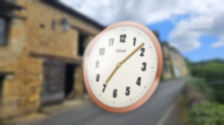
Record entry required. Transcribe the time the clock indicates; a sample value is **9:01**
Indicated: **7:08**
